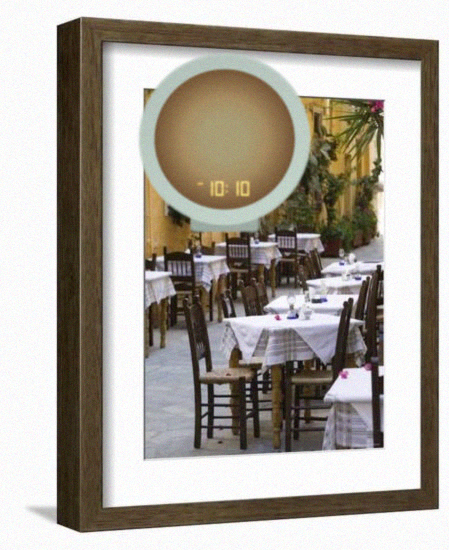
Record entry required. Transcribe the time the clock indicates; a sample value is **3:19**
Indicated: **10:10**
